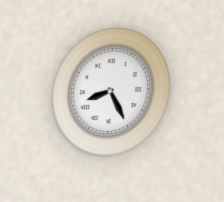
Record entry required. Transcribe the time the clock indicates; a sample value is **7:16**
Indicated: **8:25**
